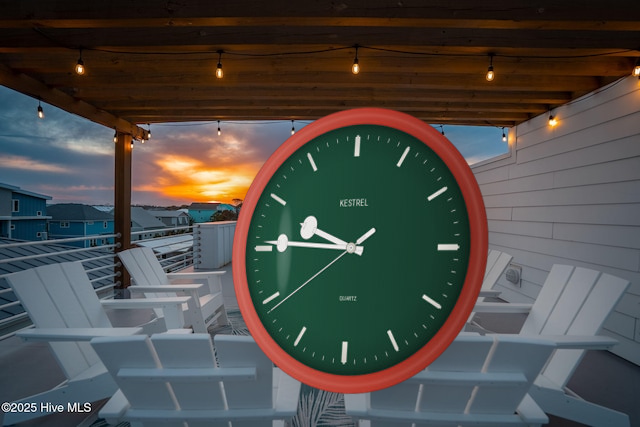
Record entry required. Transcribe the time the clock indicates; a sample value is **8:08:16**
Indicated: **9:45:39**
